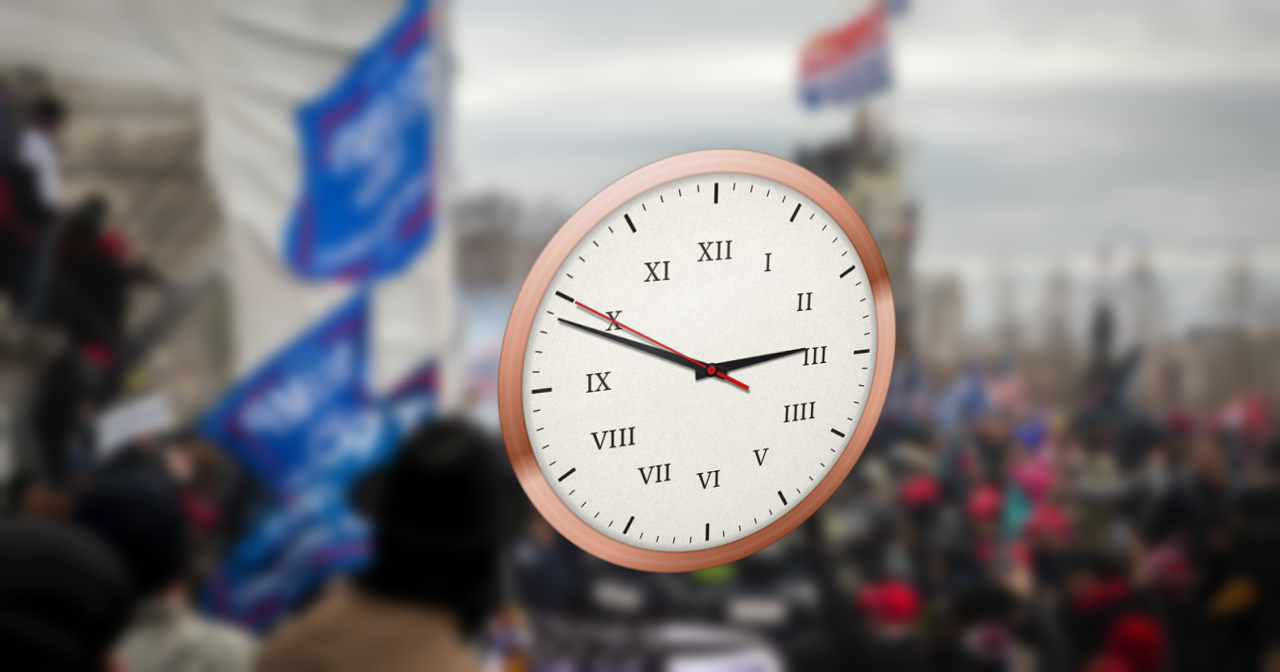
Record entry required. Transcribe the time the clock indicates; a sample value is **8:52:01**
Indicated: **2:48:50**
